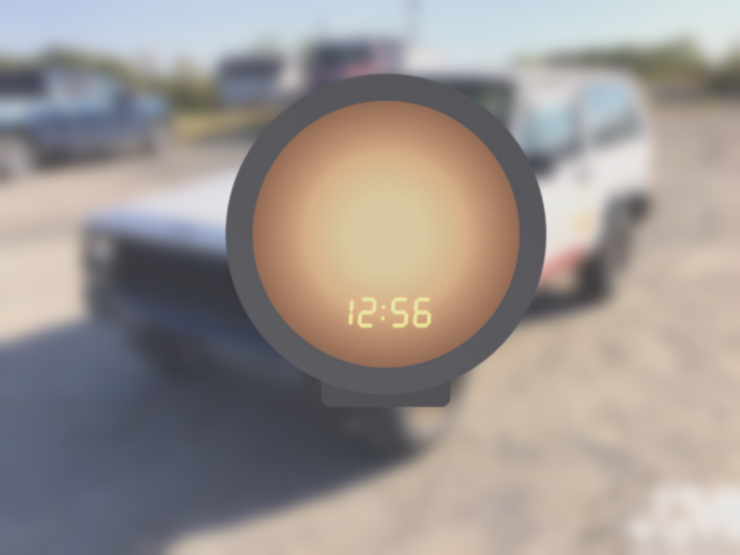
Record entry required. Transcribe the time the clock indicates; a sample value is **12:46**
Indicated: **12:56**
